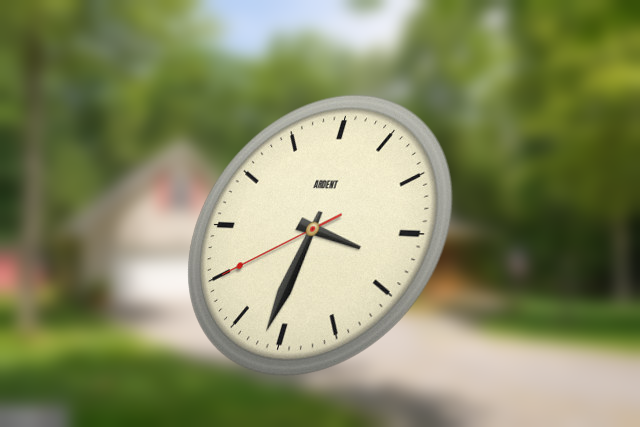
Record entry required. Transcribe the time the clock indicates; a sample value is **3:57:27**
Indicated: **3:31:40**
